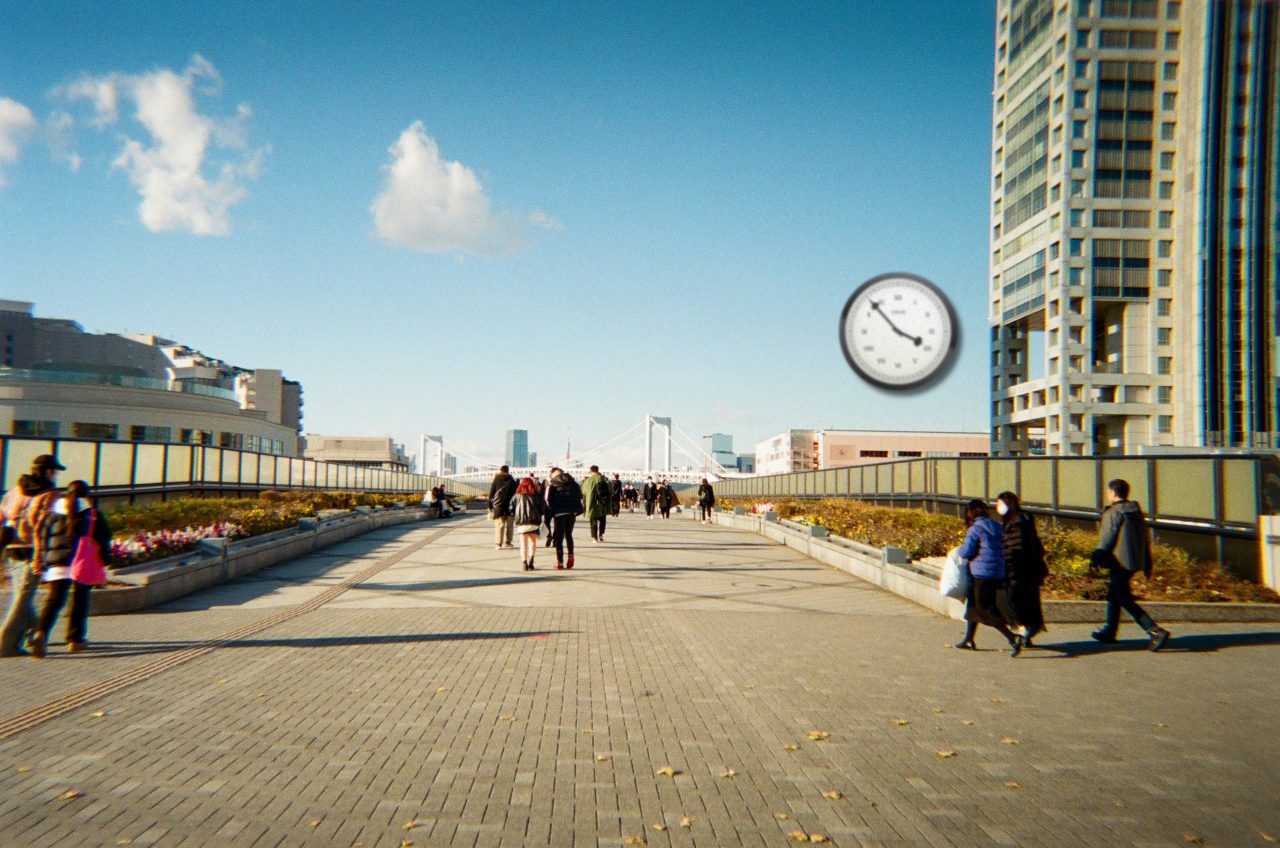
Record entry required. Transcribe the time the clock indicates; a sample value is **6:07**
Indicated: **3:53**
